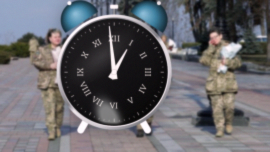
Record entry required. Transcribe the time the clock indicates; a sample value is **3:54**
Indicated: **12:59**
